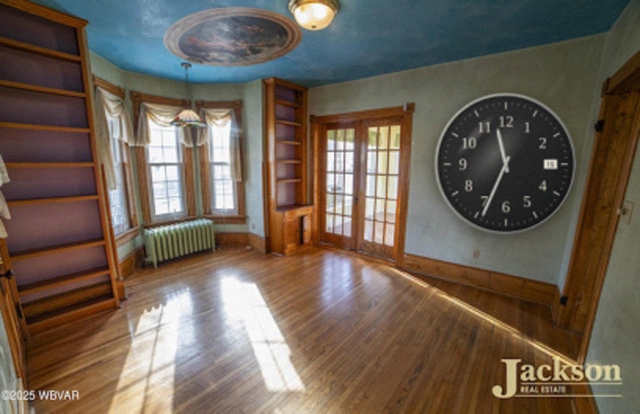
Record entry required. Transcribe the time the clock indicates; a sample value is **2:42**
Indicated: **11:34**
